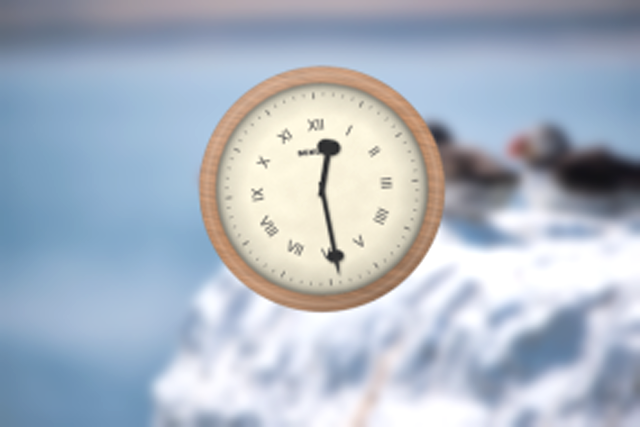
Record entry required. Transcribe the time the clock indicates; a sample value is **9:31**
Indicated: **12:29**
